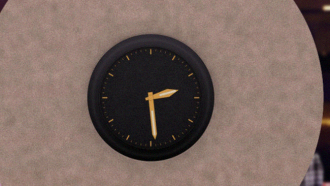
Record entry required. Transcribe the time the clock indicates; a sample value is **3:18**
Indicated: **2:29**
